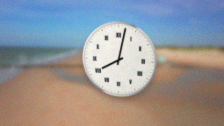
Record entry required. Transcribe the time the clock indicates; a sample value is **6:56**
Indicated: **8:02**
